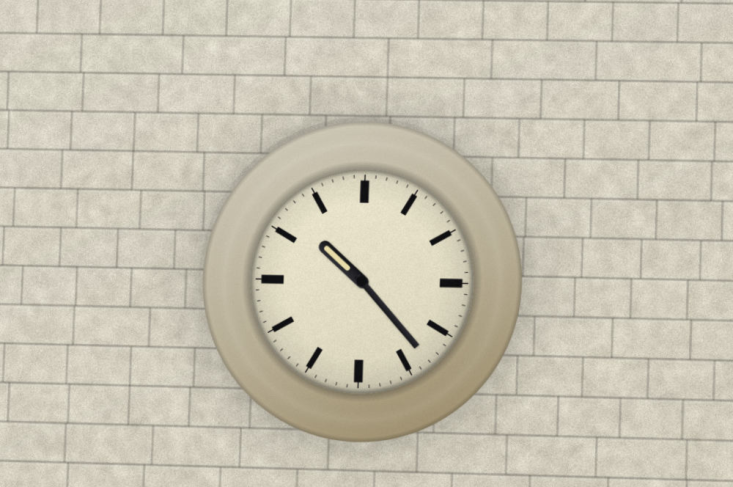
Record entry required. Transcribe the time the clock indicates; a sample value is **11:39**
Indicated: **10:23**
